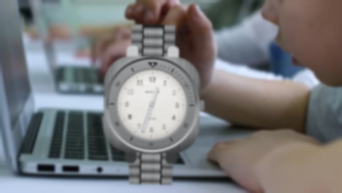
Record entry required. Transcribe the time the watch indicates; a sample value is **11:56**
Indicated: **12:33**
